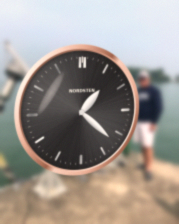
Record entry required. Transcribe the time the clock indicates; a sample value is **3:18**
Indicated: **1:22**
